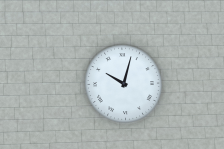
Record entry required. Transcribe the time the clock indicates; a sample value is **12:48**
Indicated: **10:03**
